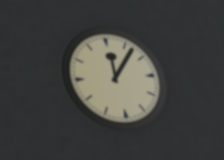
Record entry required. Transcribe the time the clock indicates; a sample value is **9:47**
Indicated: **12:07**
